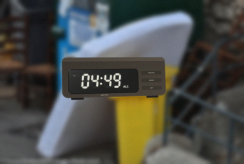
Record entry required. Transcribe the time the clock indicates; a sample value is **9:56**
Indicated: **4:49**
